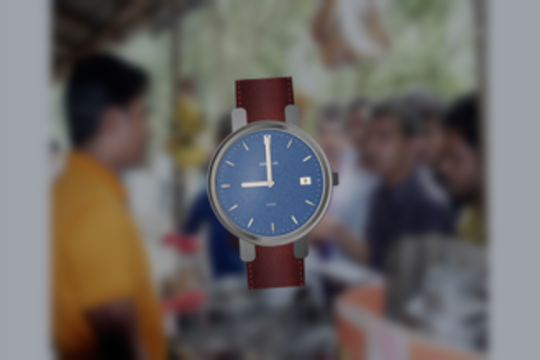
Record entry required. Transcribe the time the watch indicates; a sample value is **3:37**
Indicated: **9:00**
